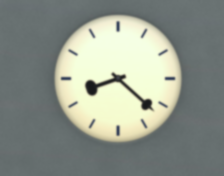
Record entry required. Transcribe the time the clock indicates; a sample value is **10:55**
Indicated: **8:22**
